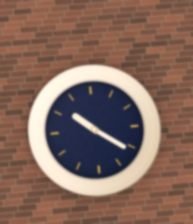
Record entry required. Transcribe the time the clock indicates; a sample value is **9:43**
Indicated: **10:21**
